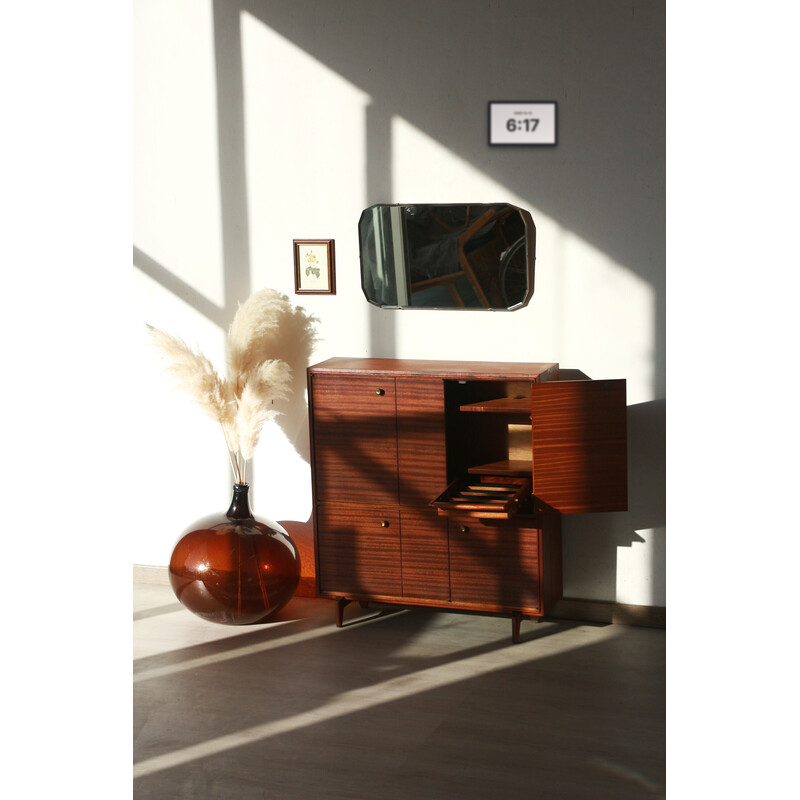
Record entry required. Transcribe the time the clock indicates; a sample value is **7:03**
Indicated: **6:17**
